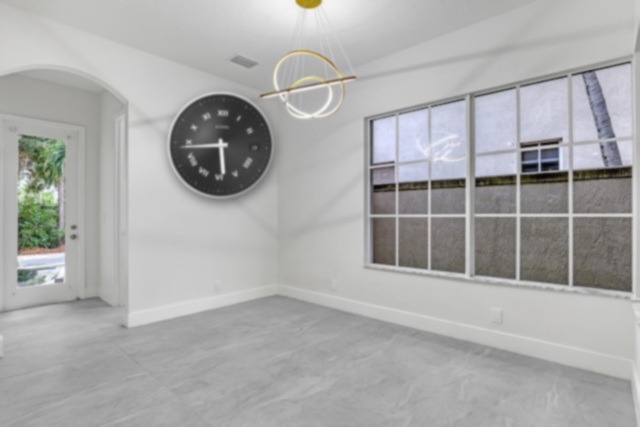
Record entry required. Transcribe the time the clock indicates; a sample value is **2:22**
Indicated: **5:44**
